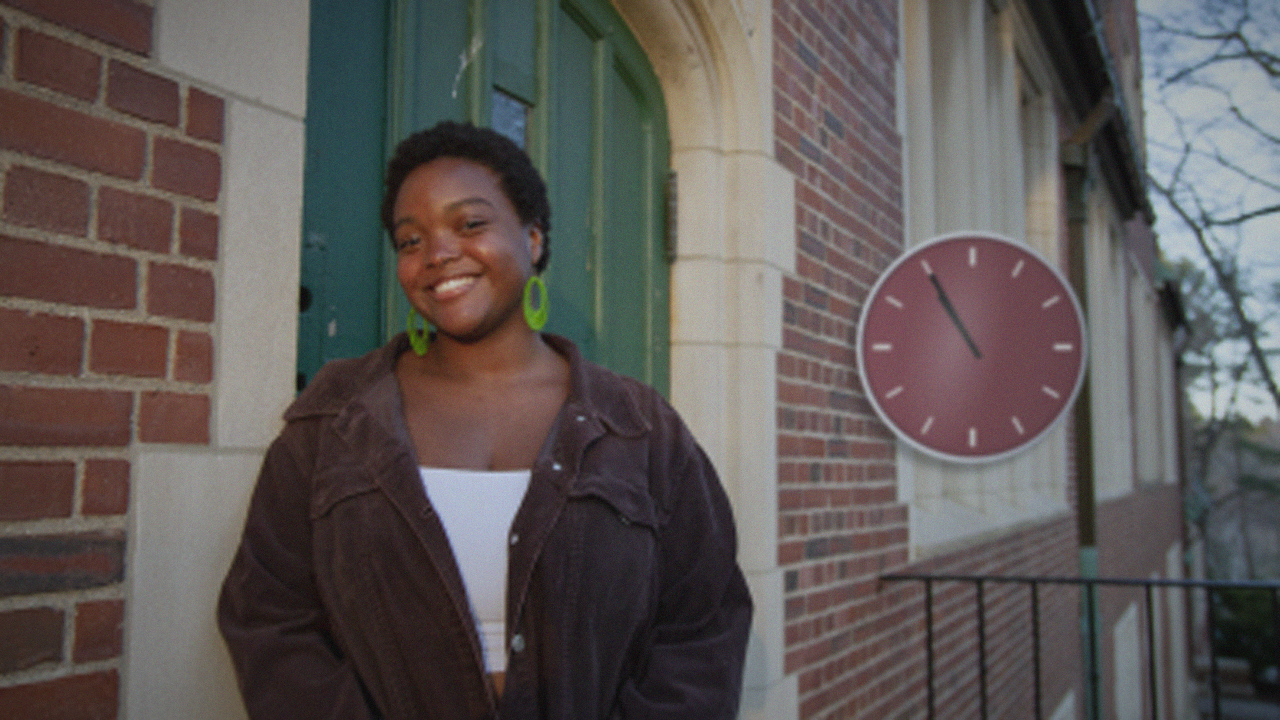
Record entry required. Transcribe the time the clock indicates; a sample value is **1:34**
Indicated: **10:55**
